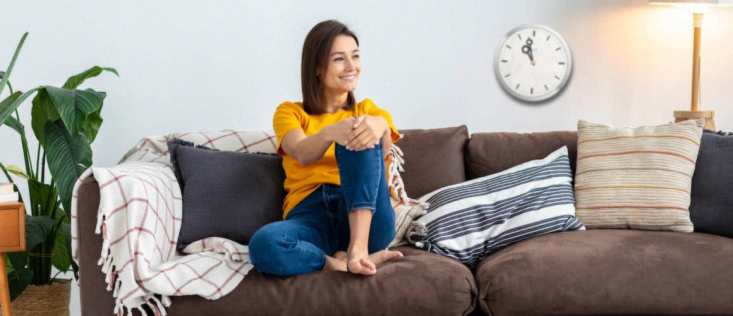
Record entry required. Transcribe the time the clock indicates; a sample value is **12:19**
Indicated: **10:58**
